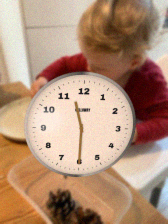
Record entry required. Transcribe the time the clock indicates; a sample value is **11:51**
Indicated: **11:30**
